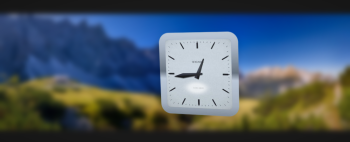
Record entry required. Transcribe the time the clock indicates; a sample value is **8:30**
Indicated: **12:44**
